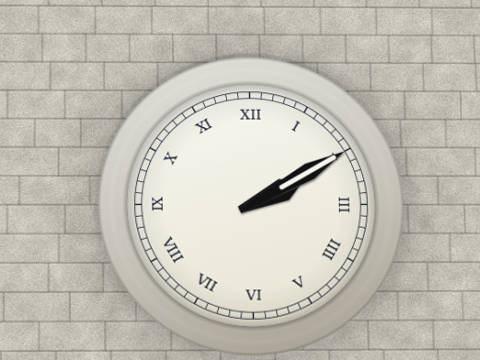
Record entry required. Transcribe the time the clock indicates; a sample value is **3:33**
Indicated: **2:10**
